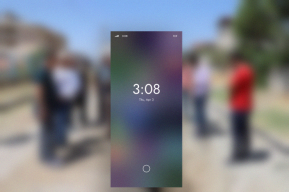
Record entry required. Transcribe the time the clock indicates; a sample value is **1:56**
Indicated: **3:08**
